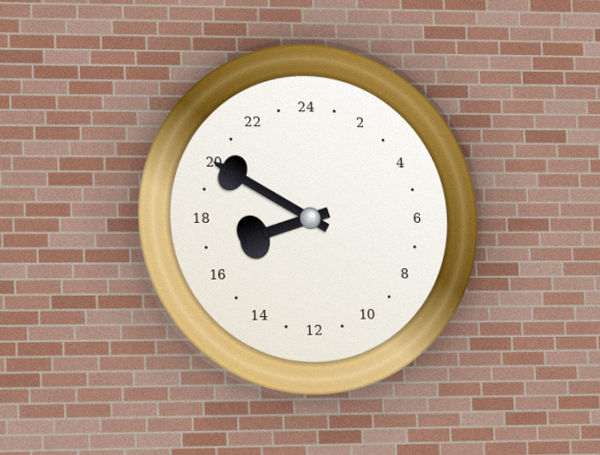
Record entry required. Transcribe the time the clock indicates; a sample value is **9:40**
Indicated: **16:50**
